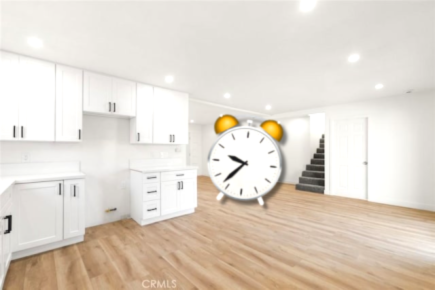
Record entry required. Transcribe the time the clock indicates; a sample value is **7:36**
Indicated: **9:37**
